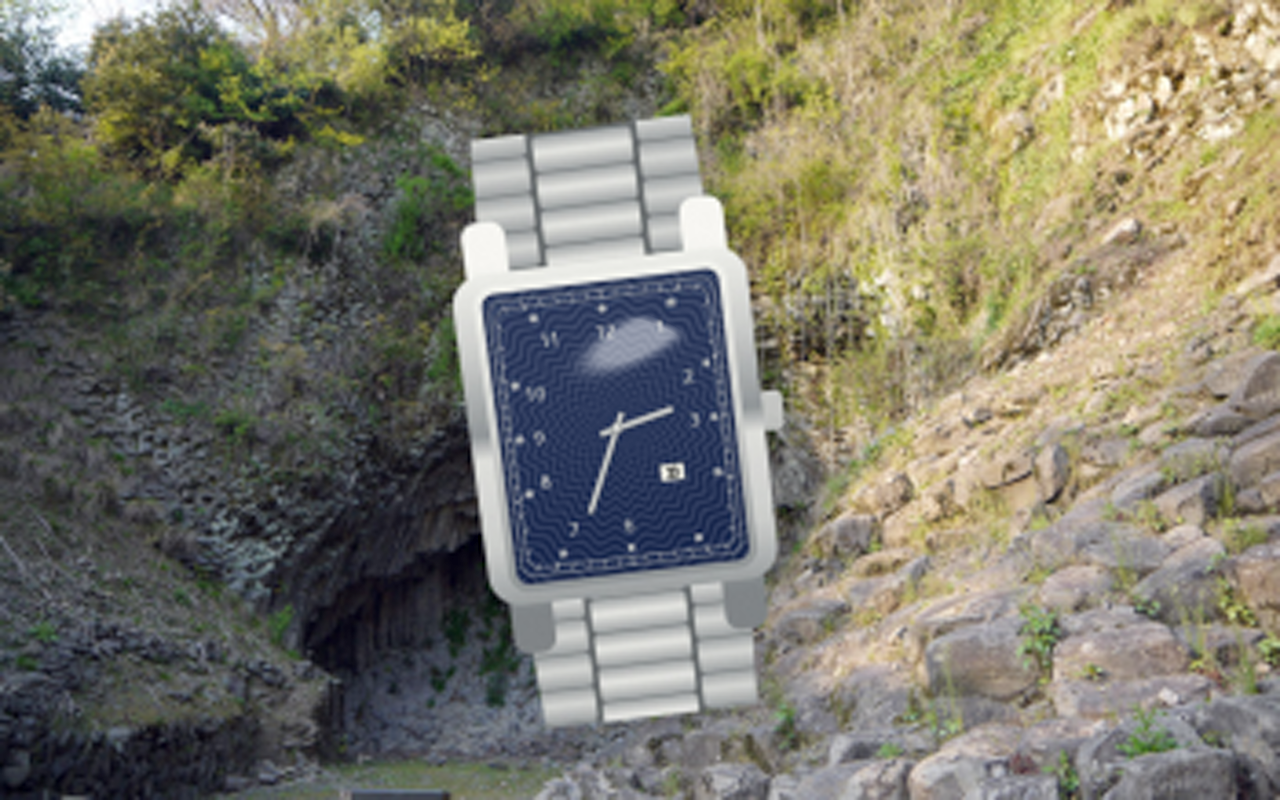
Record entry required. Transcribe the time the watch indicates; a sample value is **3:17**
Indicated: **2:34**
